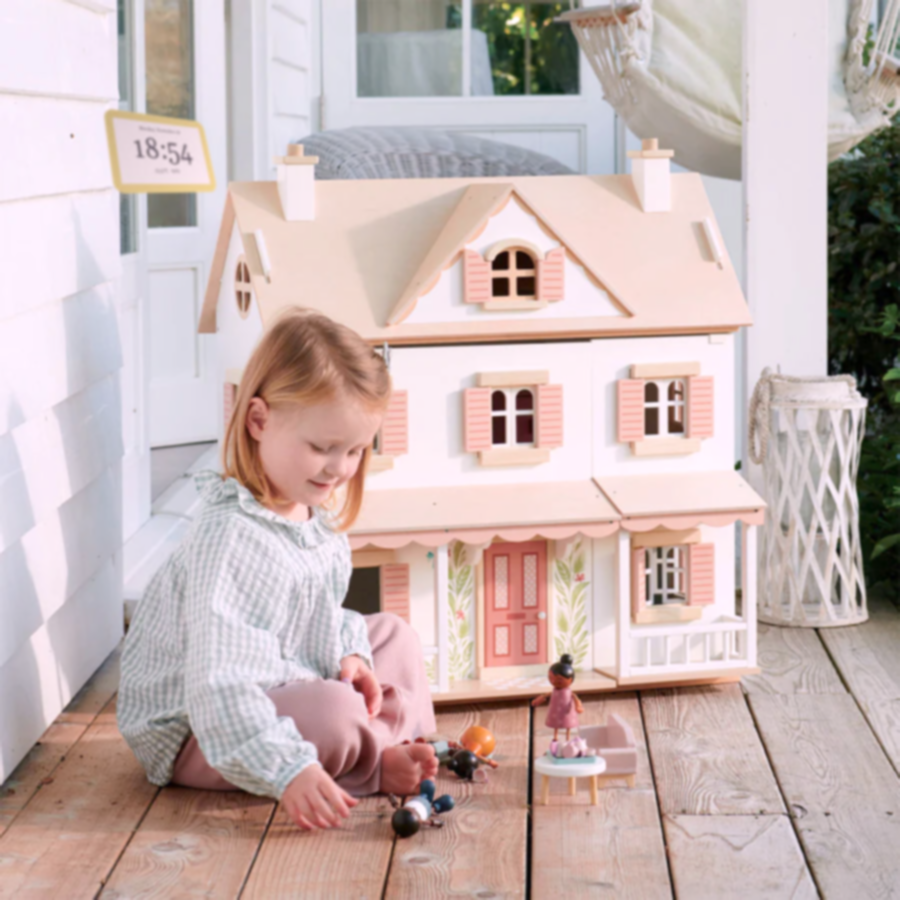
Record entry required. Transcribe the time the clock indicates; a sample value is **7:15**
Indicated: **18:54**
